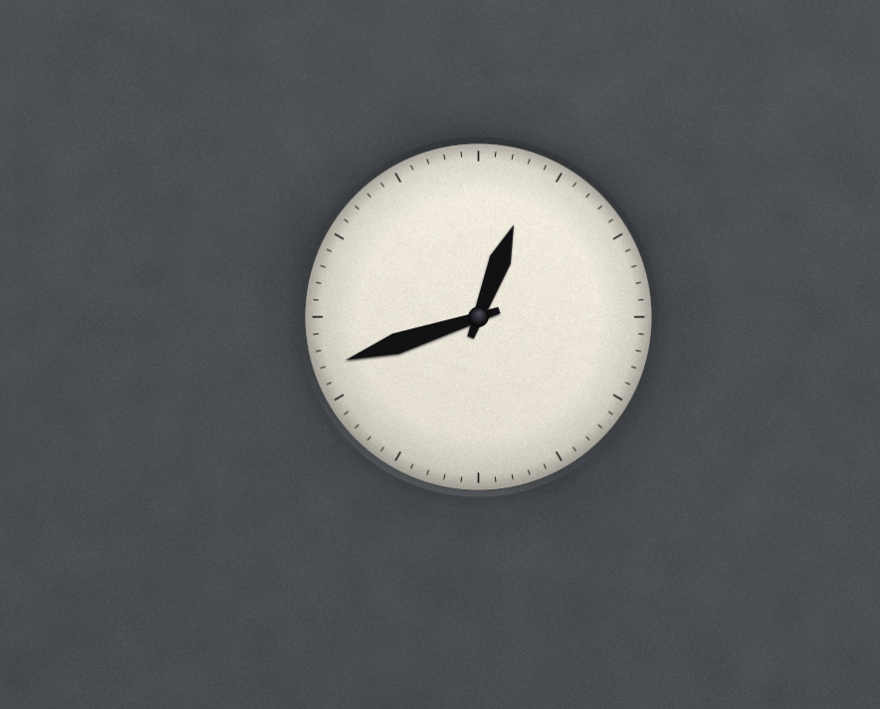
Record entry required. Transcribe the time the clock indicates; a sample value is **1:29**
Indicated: **12:42**
